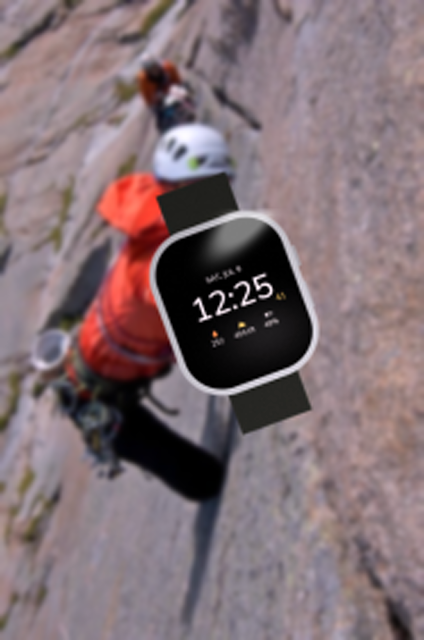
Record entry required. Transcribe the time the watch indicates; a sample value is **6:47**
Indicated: **12:25**
